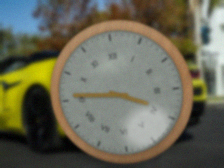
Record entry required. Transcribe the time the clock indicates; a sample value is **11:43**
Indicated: **3:46**
